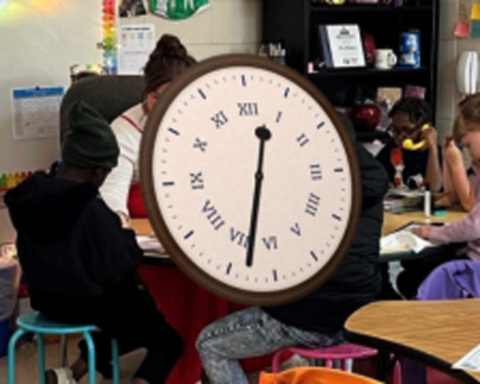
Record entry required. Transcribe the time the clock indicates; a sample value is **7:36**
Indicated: **12:33**
